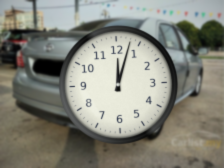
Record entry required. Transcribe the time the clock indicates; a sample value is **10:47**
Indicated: **12:03**
